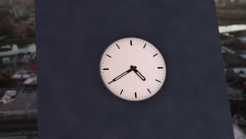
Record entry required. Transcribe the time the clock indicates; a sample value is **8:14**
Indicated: **4:40**
